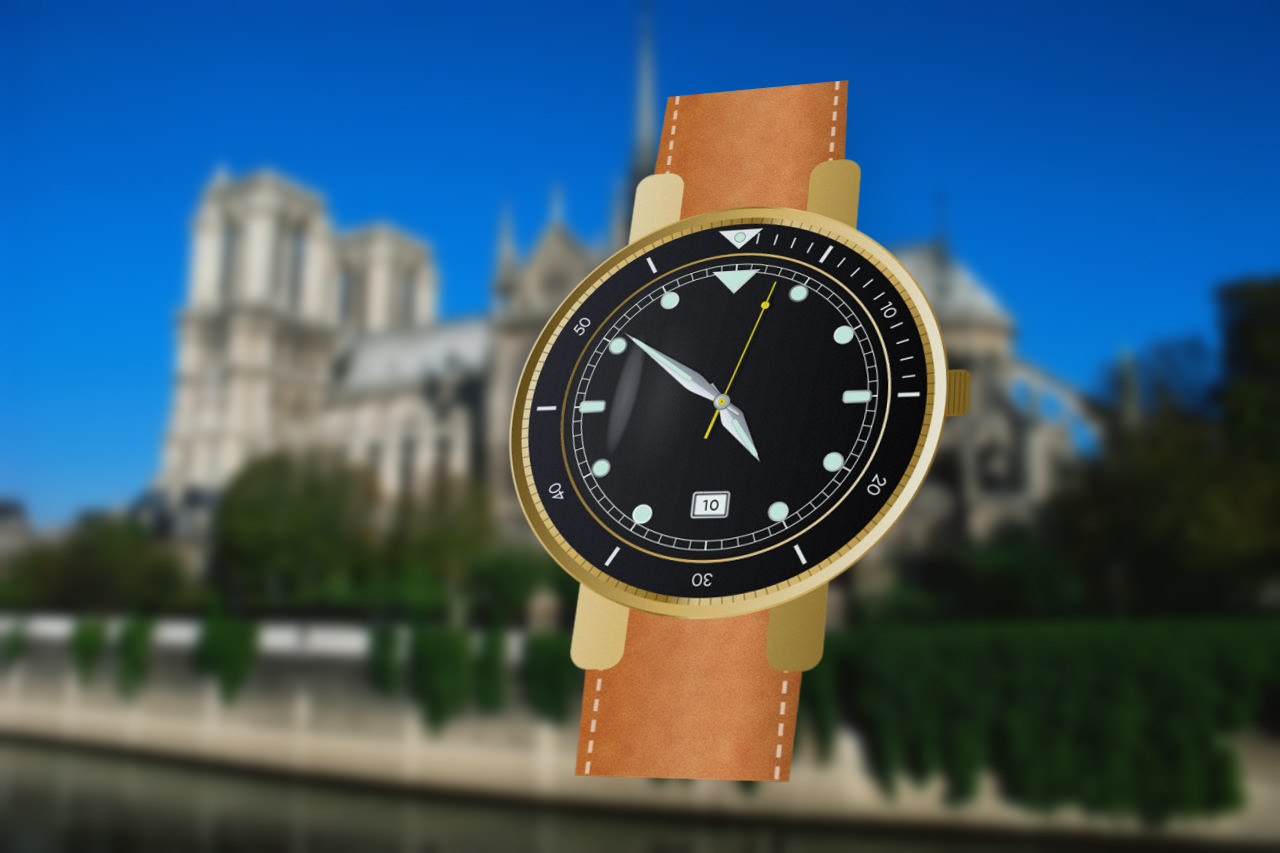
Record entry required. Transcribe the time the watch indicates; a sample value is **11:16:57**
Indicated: **4:51:03**
